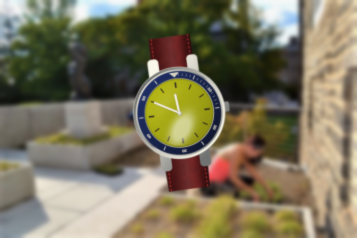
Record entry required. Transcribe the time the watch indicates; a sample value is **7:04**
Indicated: **11:50**
